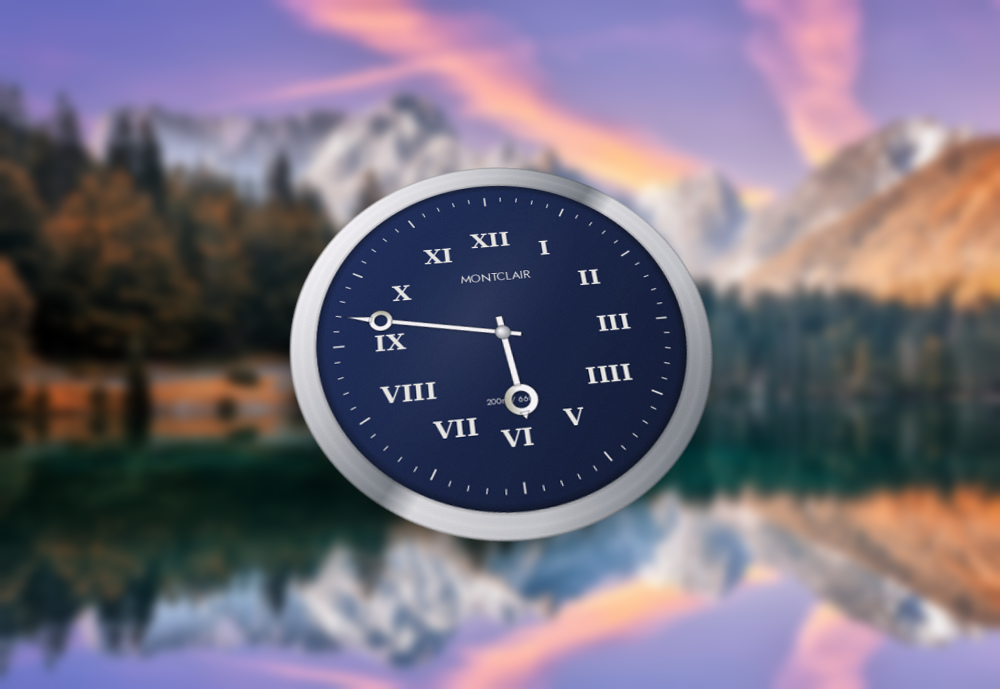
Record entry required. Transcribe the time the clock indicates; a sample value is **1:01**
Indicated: **5:47**
